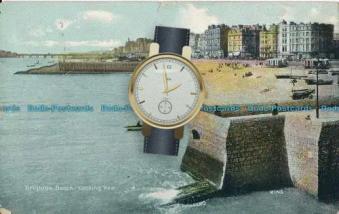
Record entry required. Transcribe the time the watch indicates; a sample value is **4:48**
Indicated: **1:58**
